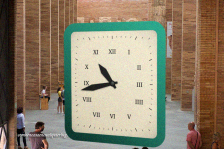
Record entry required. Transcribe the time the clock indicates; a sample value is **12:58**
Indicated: **10:43**
